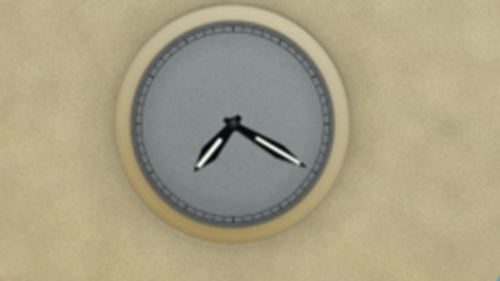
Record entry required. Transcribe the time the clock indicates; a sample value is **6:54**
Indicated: **7:20**
